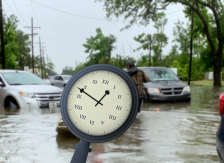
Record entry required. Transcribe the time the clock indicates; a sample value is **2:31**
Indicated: **12:48**
